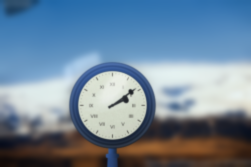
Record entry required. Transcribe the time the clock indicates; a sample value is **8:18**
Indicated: **2:09**
